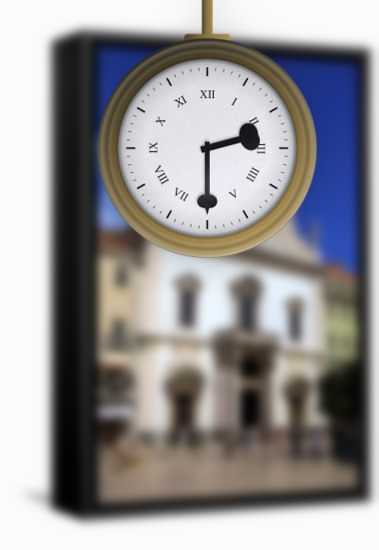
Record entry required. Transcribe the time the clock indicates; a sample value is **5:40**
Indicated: **2:30**
